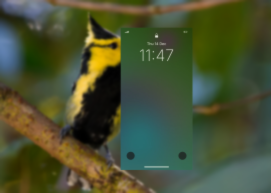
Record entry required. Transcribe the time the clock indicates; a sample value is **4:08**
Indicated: **11:47**
